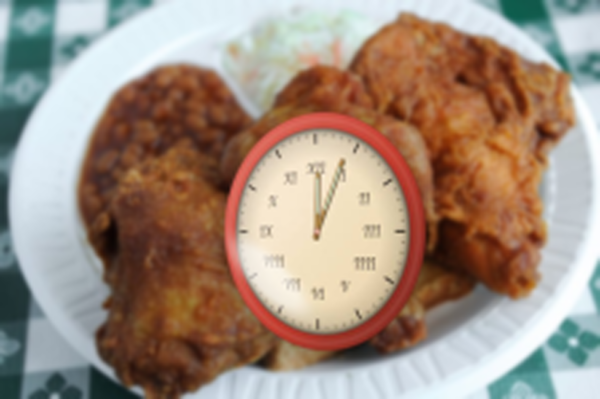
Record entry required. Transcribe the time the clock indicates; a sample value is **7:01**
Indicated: **12:04**
